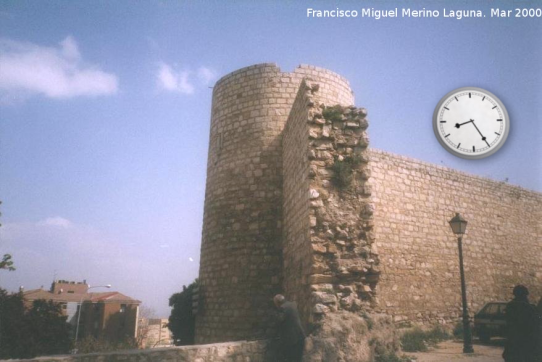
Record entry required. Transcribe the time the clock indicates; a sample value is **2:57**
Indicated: **8:25**
